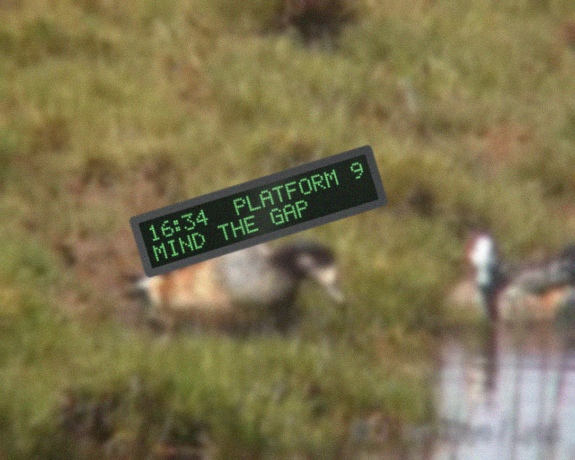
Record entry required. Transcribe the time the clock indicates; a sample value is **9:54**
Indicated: **16:34**
